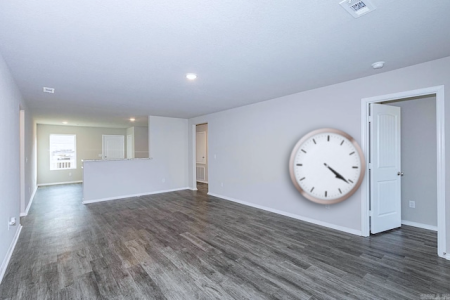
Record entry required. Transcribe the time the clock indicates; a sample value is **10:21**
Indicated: **4:21**
